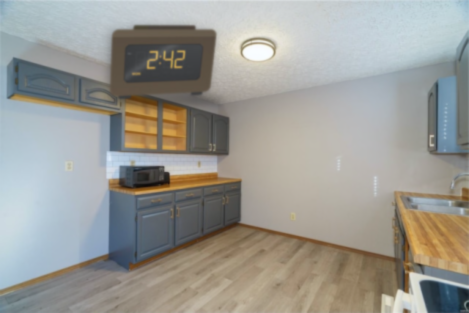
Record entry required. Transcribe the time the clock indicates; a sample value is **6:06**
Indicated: **2:42**
